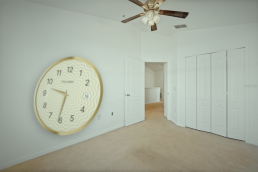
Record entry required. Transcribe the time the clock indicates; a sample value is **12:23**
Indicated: **9:31**
